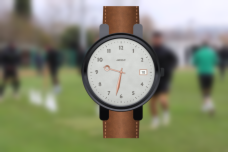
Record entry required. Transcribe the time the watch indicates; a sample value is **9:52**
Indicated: **9:32**
